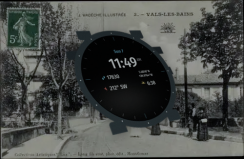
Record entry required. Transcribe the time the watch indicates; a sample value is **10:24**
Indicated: **11:49**
